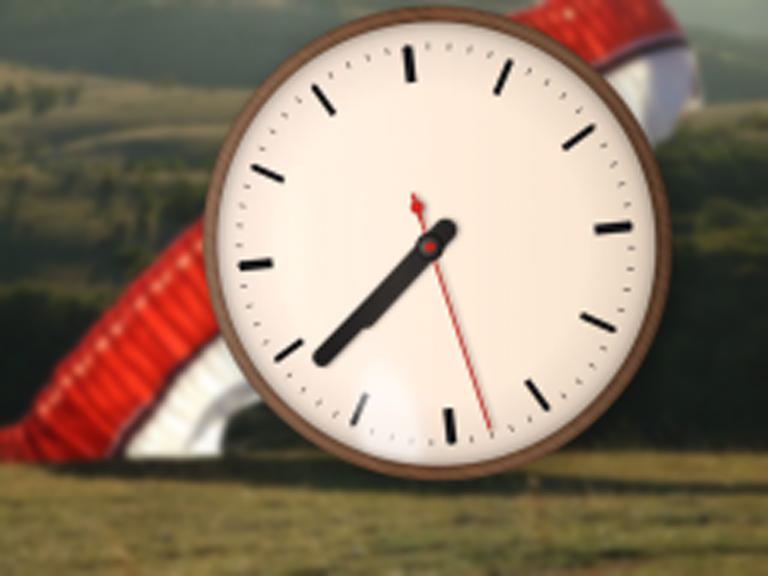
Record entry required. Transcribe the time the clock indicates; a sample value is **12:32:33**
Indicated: **7:38:28**
